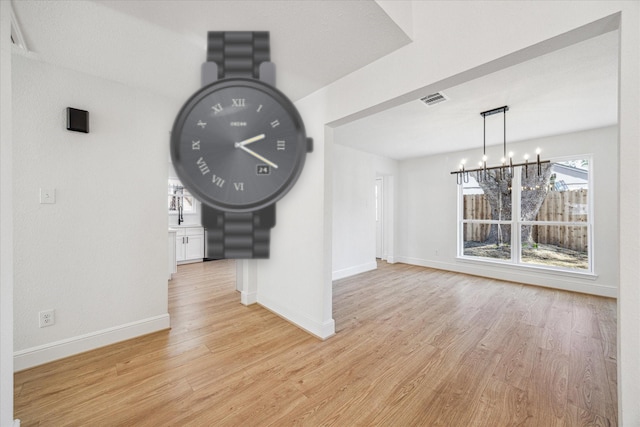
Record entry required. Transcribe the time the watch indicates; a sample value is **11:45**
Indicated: **2:20**
